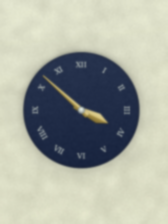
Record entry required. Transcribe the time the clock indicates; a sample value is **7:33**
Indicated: **3:52**
